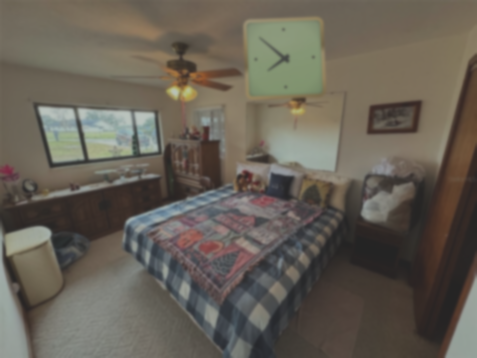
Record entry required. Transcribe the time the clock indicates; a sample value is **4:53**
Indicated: **7:52**
